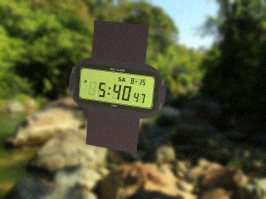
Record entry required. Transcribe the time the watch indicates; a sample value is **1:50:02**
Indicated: **5:40:47**
